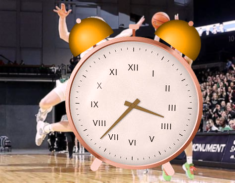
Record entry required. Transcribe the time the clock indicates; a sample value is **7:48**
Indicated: **3:37**
